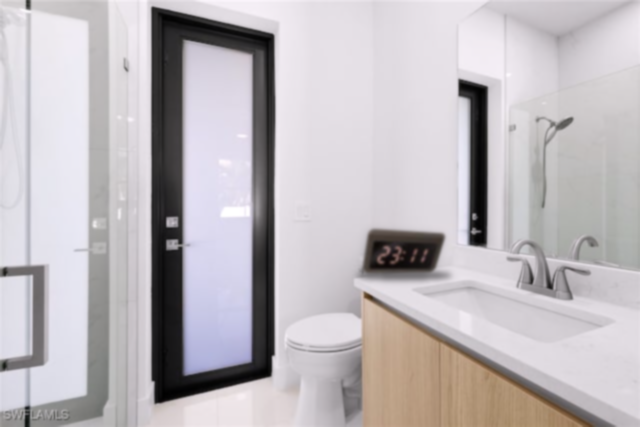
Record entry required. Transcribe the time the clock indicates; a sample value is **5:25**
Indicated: **23:11**
